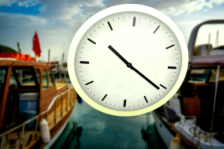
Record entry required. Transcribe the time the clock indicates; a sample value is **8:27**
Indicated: **10:21**
